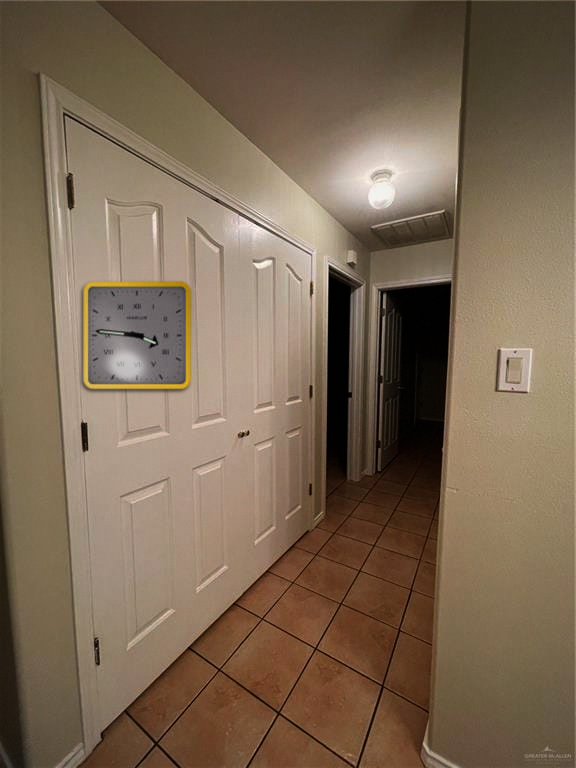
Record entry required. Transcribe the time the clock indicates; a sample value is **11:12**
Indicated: **3:46**
